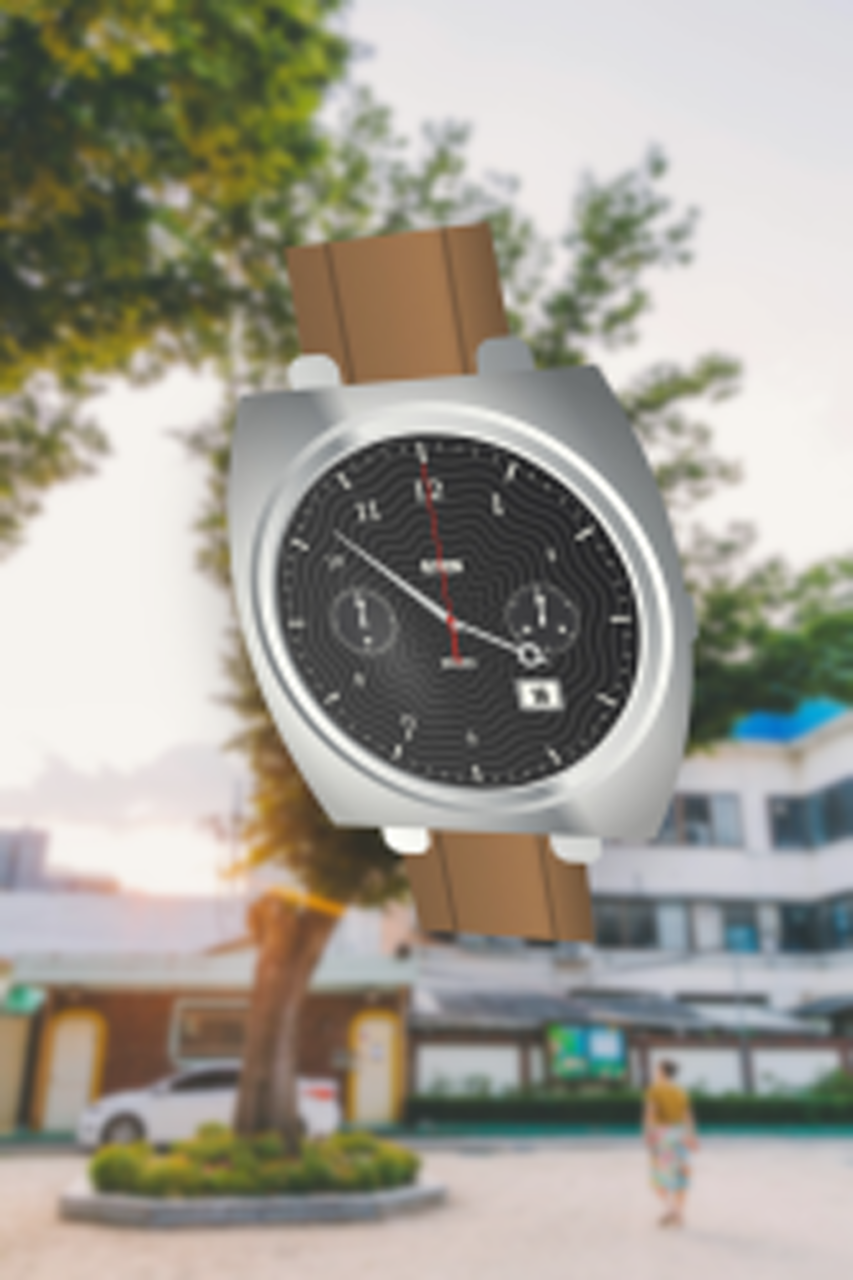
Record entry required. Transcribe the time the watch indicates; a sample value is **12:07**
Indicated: **3:52**
